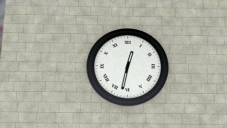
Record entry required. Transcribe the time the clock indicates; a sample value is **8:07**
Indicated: **12:32**
